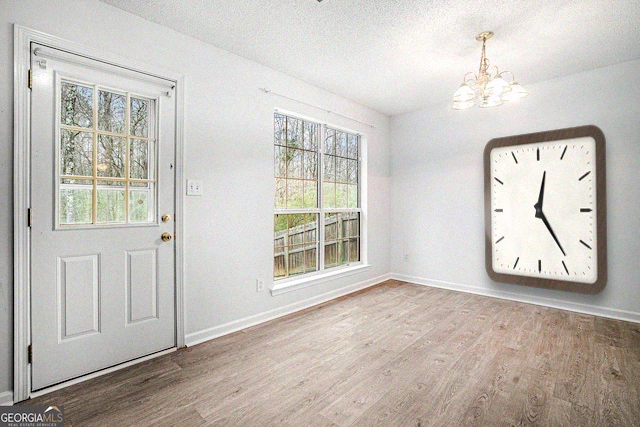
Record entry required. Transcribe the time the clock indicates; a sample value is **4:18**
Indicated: **12:24**
